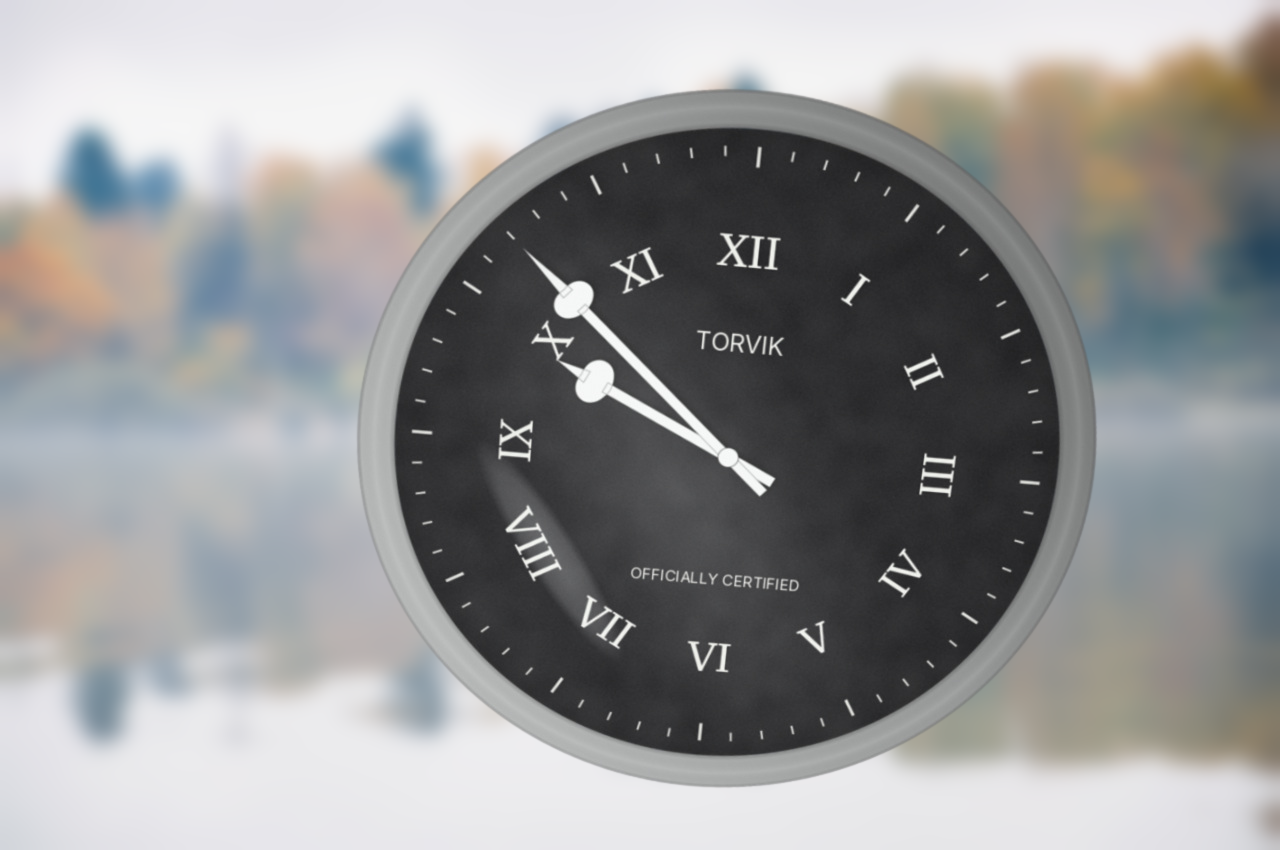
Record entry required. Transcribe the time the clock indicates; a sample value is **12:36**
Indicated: **9:52**
